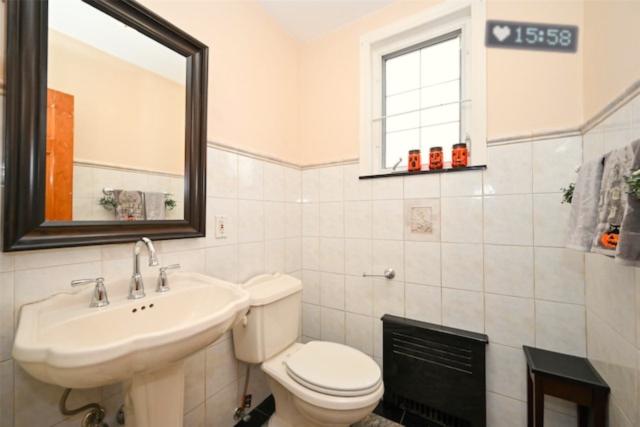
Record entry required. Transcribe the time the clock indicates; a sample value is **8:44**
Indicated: **15:58**
